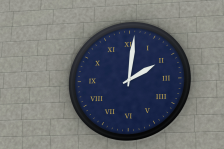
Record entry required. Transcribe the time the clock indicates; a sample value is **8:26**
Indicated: **2:01**
